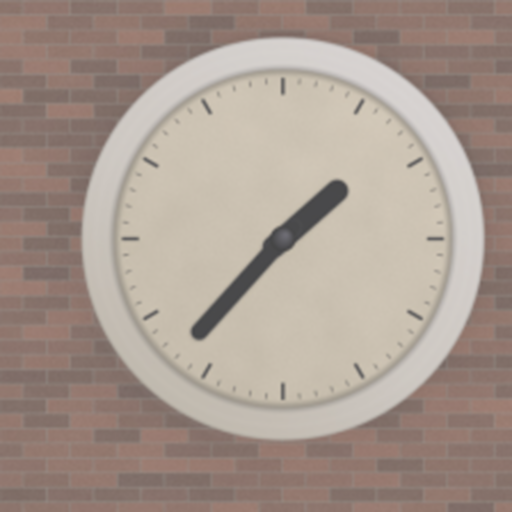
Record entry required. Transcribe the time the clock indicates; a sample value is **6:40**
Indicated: **1:37**
